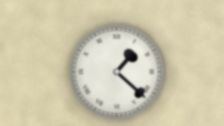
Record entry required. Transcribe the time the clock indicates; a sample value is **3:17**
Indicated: **1:22**
